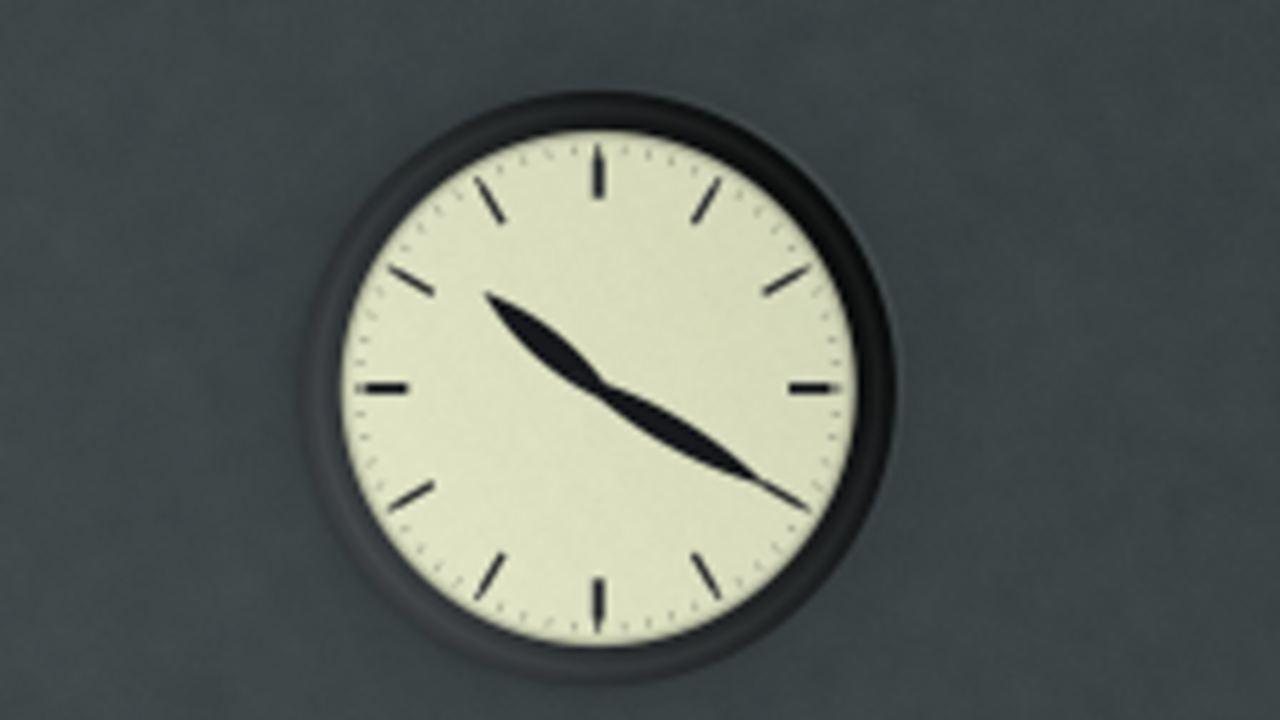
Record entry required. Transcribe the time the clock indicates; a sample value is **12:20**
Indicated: **10:20**
